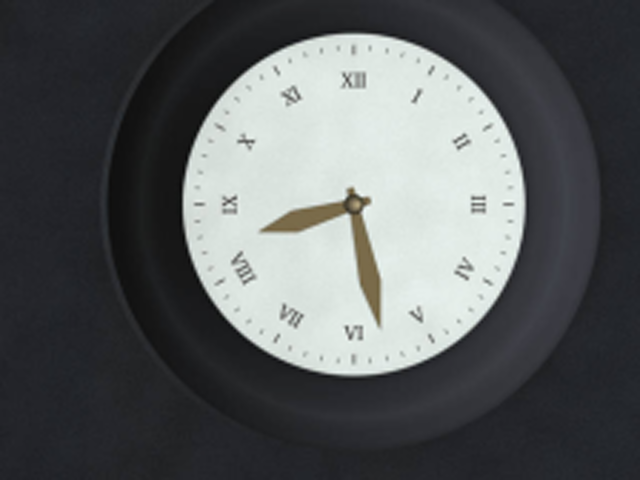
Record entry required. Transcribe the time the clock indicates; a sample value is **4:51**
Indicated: **8:28**
